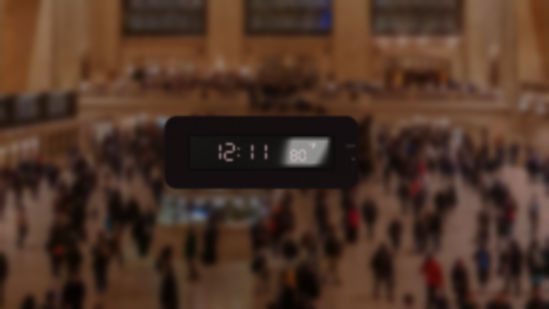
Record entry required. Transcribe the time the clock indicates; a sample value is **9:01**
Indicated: **12:11**
